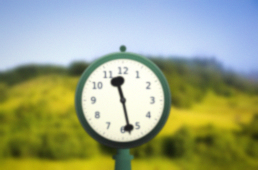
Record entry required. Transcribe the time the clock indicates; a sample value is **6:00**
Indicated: **11:28**
